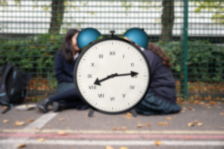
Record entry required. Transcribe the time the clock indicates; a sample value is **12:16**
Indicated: **8:14**
